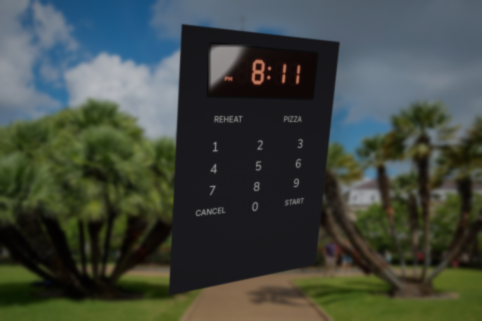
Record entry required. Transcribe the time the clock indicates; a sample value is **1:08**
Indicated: **8:11**
